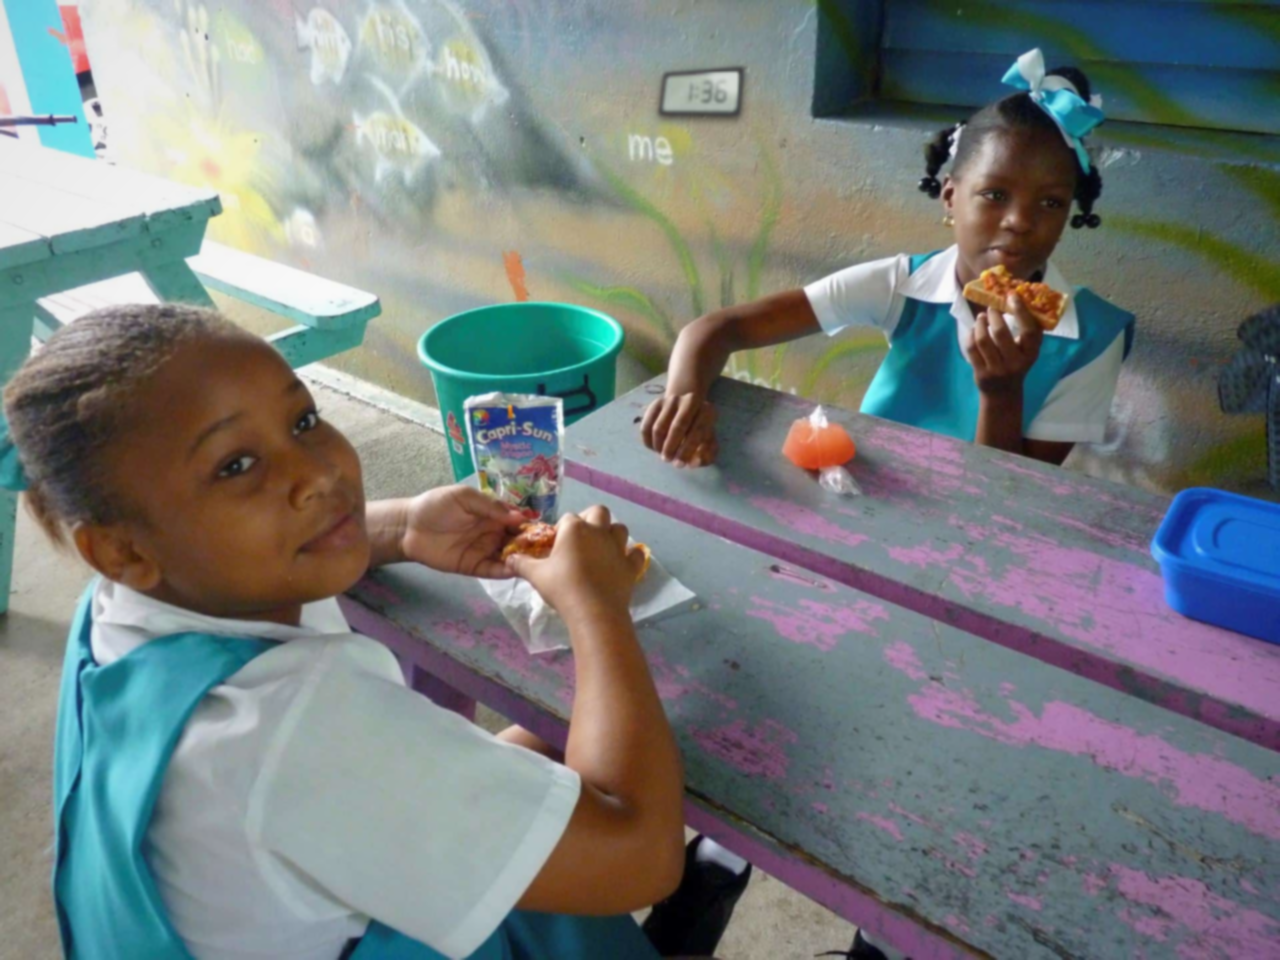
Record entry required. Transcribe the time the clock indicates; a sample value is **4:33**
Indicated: **1:36**
